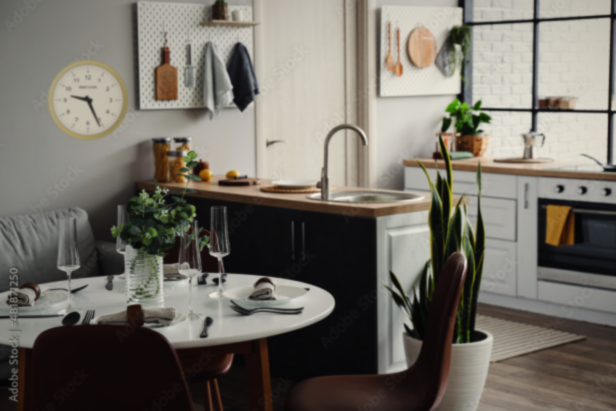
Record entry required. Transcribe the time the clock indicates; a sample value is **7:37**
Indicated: **9:26**
